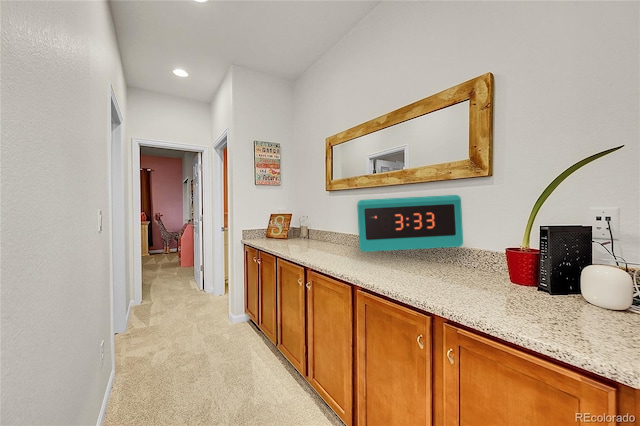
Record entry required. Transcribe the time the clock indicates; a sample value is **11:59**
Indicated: **3:33**
